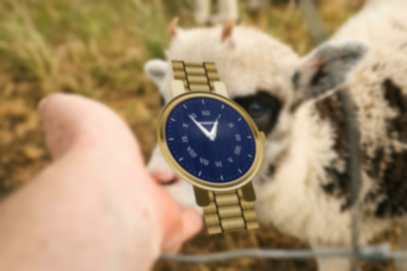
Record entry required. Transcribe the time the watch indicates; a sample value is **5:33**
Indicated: **12:54**
